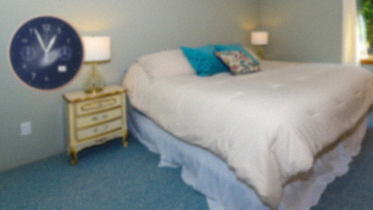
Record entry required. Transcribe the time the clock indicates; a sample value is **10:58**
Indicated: **12:56**
